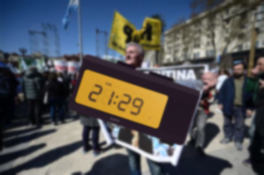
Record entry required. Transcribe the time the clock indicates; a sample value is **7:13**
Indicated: **21:29**
